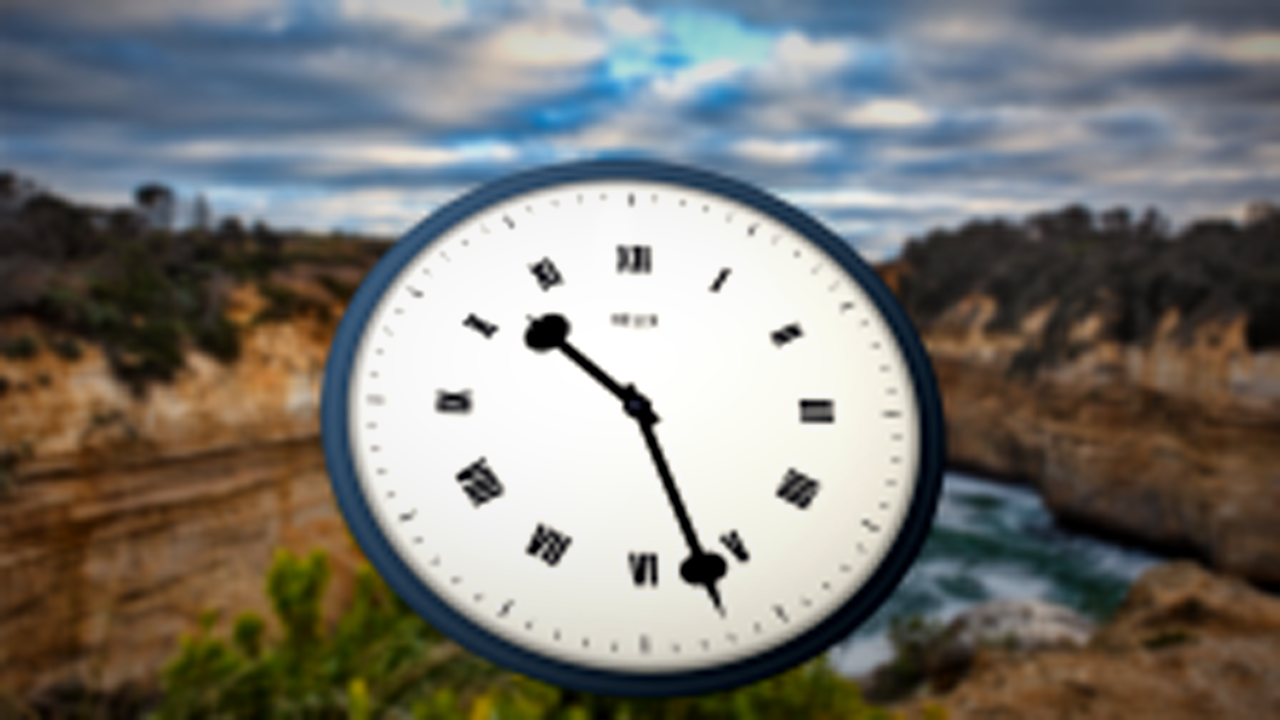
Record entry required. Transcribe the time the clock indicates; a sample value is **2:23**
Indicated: **10:27**
